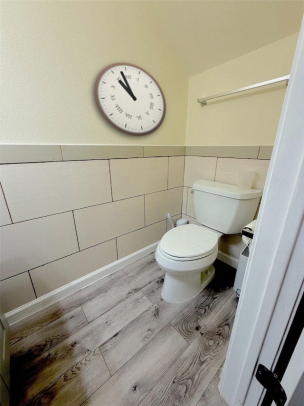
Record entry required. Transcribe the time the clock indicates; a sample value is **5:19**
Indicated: **10:58**
